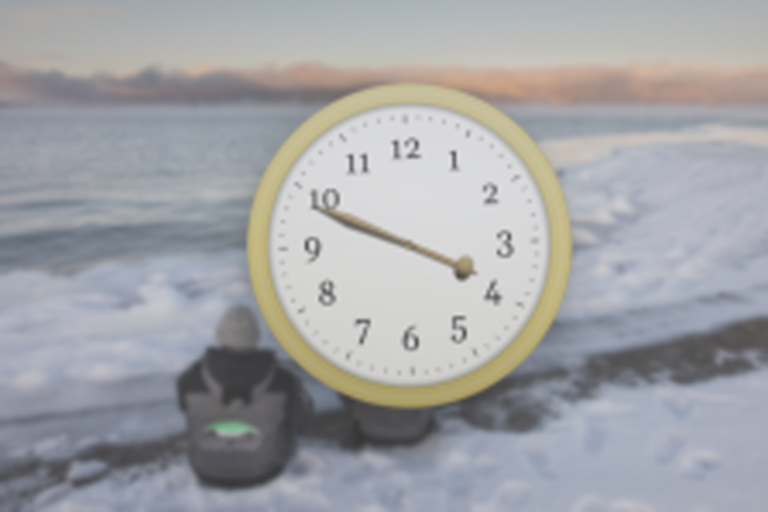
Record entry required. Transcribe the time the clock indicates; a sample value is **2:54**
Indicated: **3:49**
